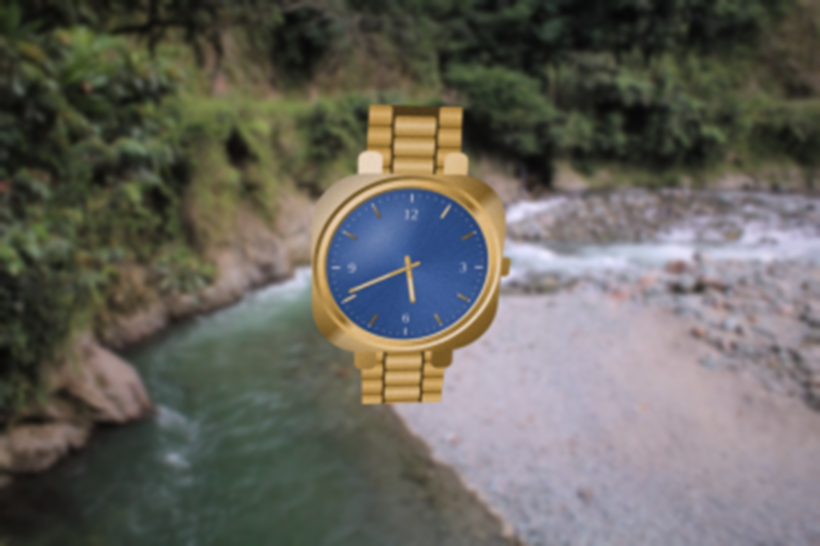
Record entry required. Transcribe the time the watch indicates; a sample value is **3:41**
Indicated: **5:41**
